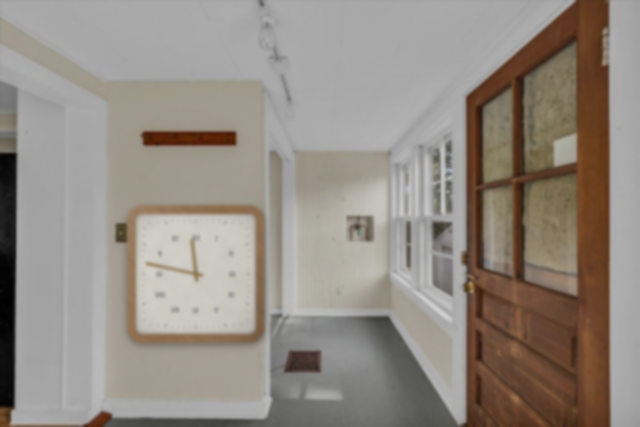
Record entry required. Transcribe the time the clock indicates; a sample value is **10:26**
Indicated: **11:47**
